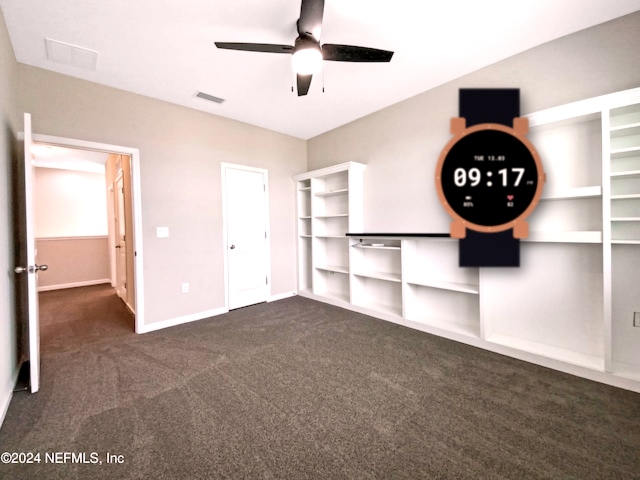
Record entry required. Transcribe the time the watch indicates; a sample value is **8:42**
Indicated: **9:17**
